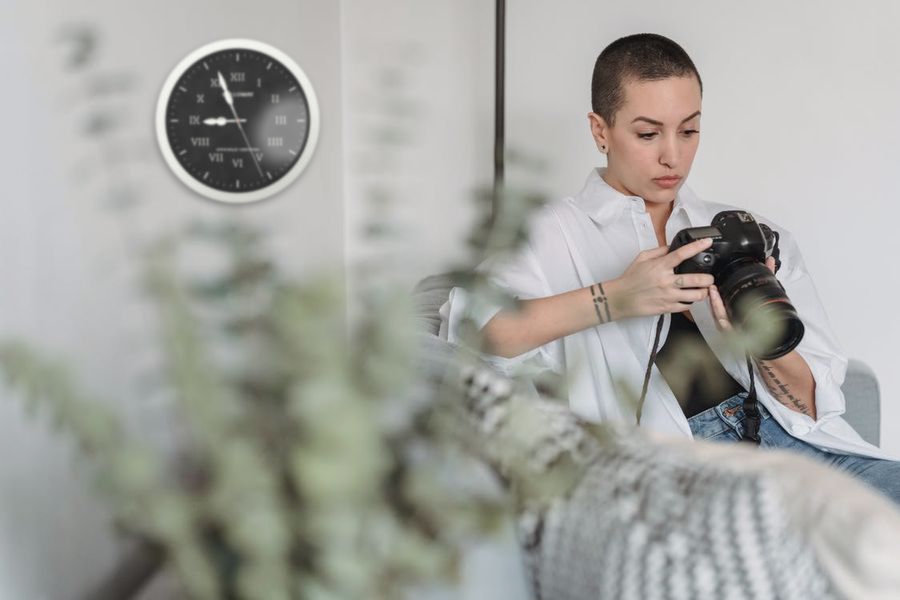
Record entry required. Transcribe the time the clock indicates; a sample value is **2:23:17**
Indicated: **8:56:26**
